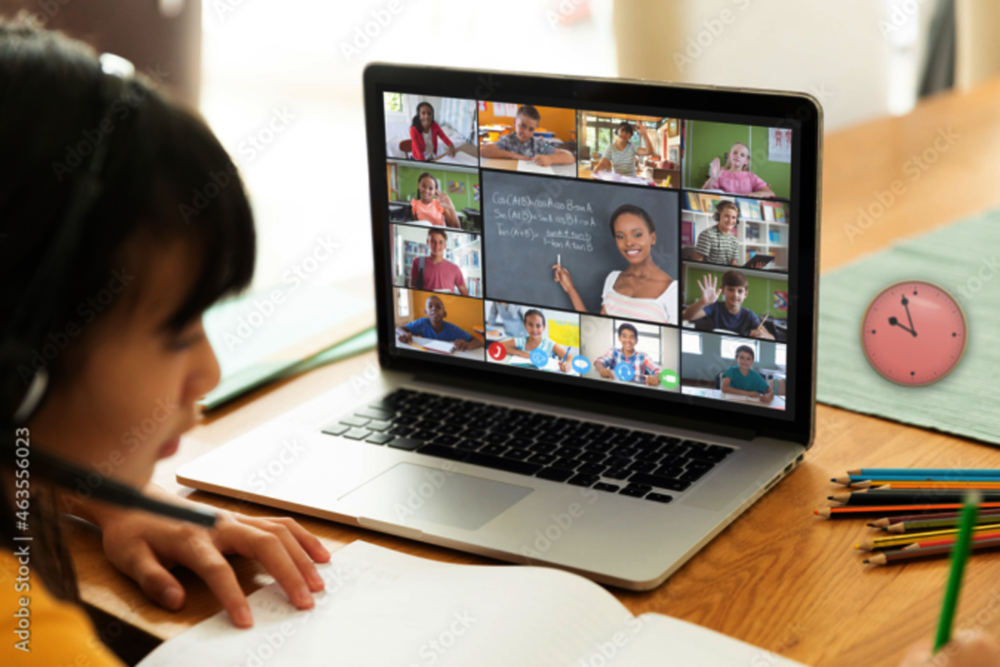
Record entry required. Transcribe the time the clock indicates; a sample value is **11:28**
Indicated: **9:57**
